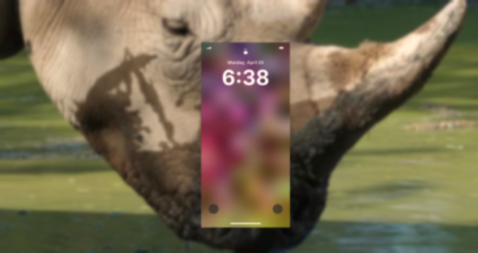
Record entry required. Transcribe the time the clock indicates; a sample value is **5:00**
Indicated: **6:38**
